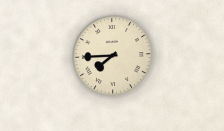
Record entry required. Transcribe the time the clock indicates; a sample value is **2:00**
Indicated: **7:45**
